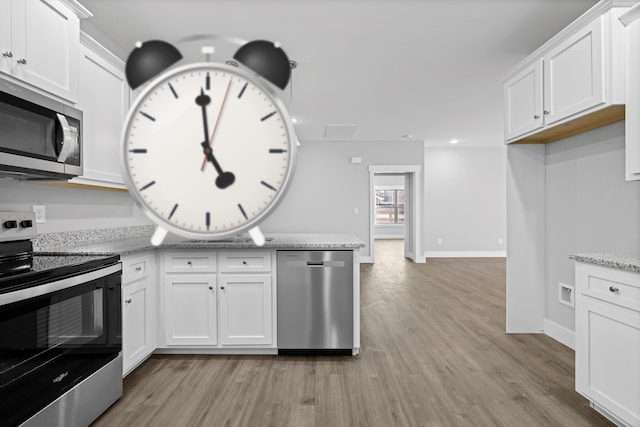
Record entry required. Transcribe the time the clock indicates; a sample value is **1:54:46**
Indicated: **4:59:03**
